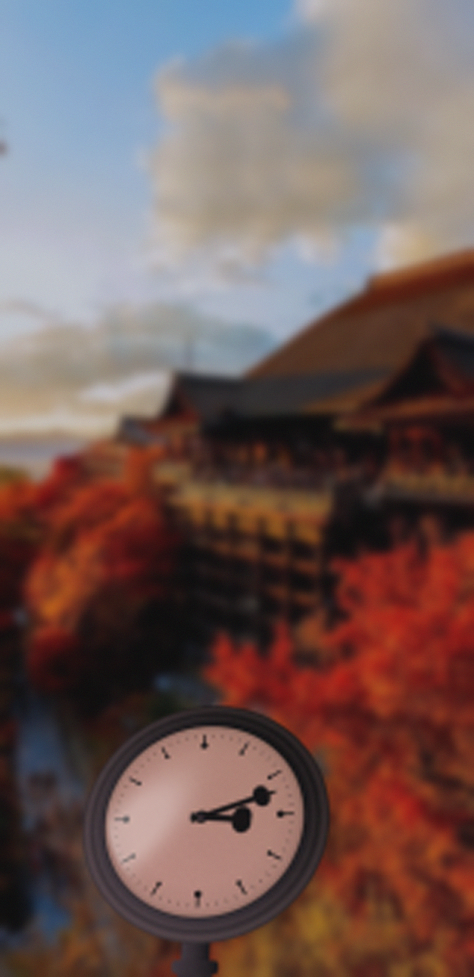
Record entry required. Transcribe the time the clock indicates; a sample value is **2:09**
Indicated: **3:12**
